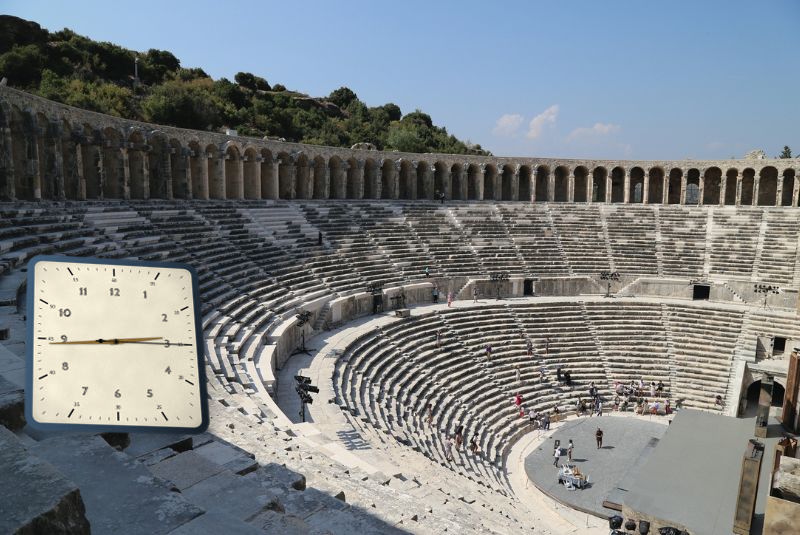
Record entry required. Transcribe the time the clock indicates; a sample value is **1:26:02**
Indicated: **2:44:15**
